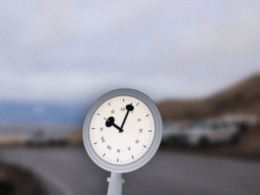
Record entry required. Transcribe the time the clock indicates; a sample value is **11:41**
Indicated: **10:03**
